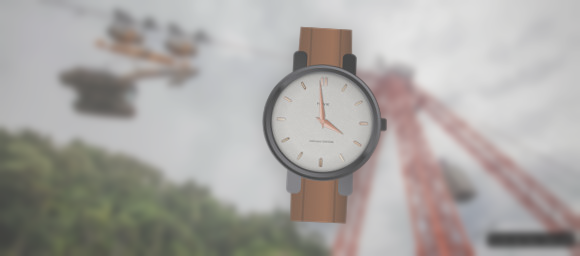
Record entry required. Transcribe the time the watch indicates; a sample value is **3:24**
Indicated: **3:59**
